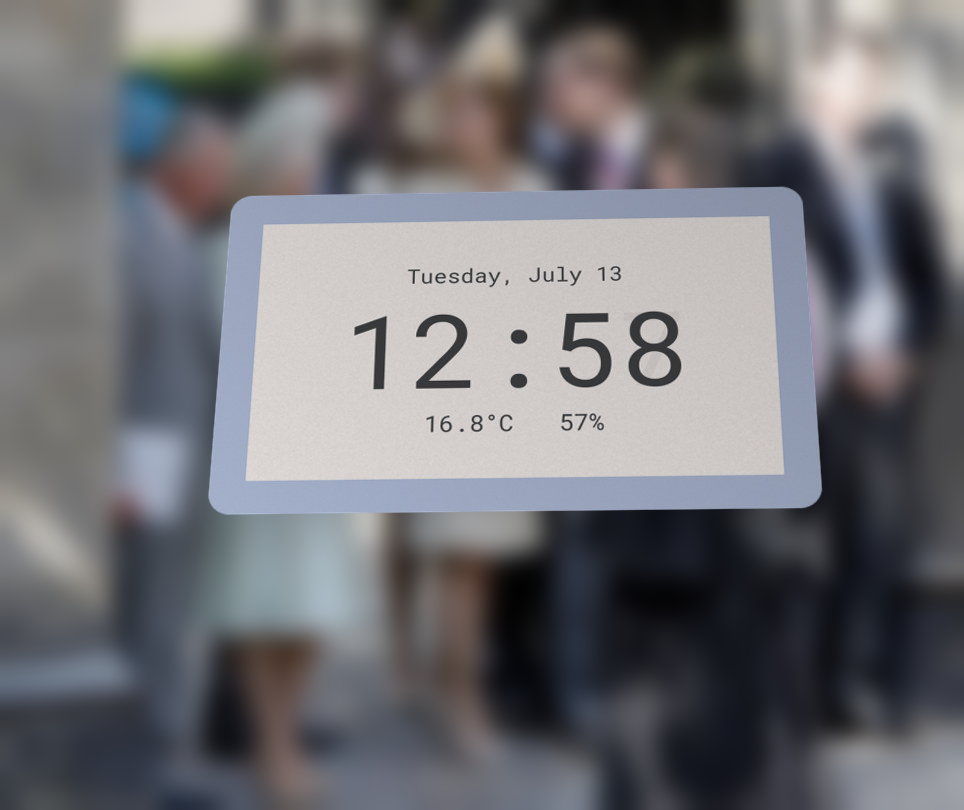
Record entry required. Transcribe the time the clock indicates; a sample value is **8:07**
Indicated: **12:58**
